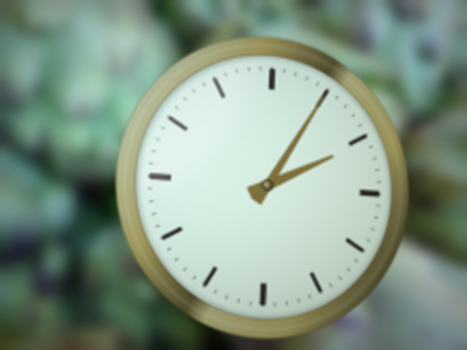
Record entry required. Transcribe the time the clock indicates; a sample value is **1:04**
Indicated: **2:05**
